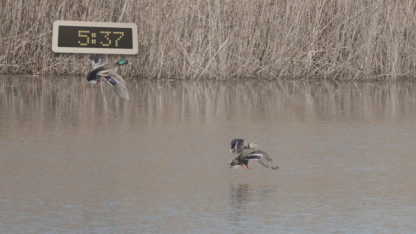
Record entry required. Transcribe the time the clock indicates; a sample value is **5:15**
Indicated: **5:37**
